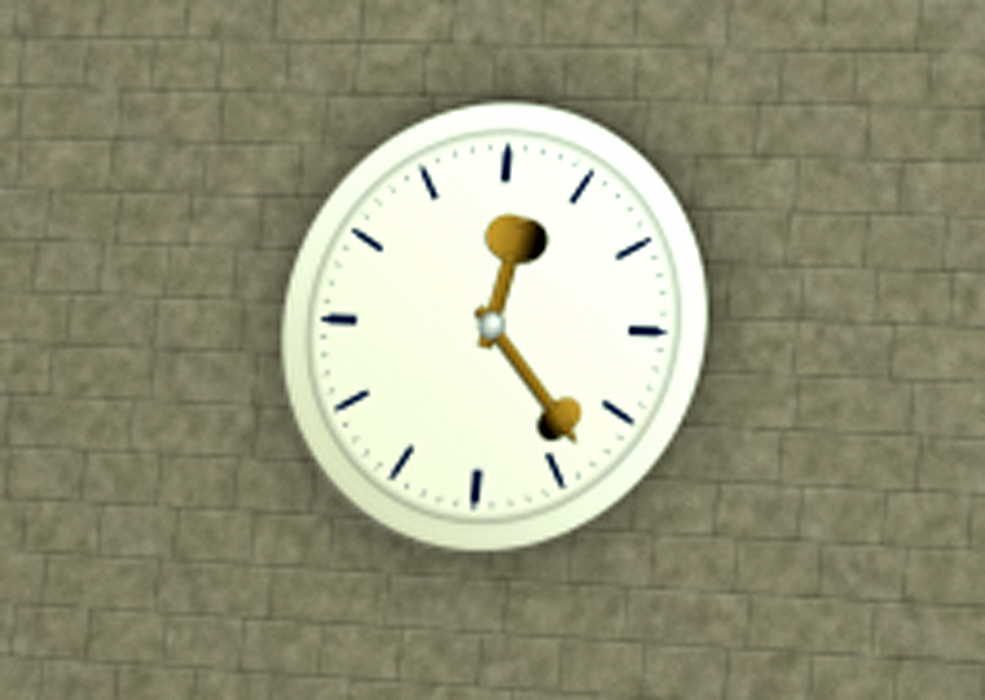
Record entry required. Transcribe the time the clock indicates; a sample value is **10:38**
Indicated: **12:23**
